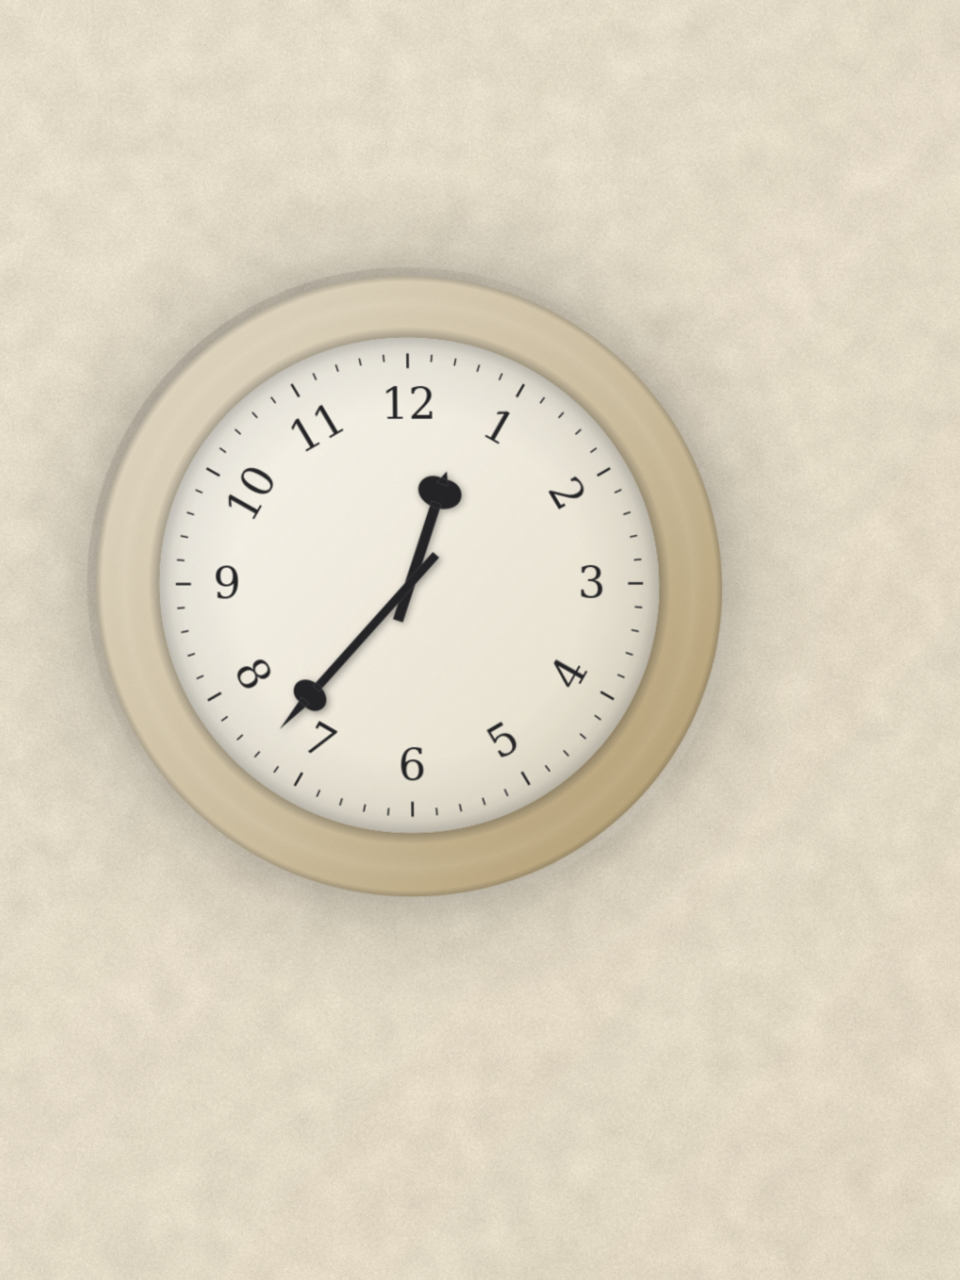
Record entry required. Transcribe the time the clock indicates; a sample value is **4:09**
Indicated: **12:37**
